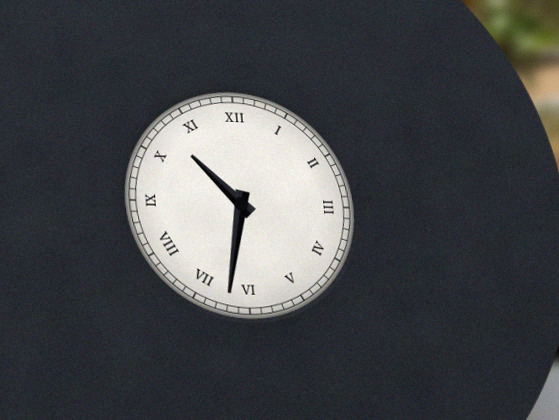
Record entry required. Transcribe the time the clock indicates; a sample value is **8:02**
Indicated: **10:32**
